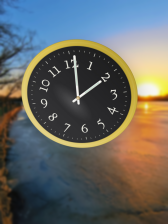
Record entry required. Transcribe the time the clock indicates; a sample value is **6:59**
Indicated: **2:01**
